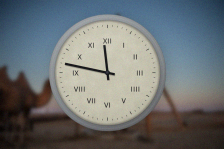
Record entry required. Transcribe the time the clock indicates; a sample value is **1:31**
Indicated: **11:47**
